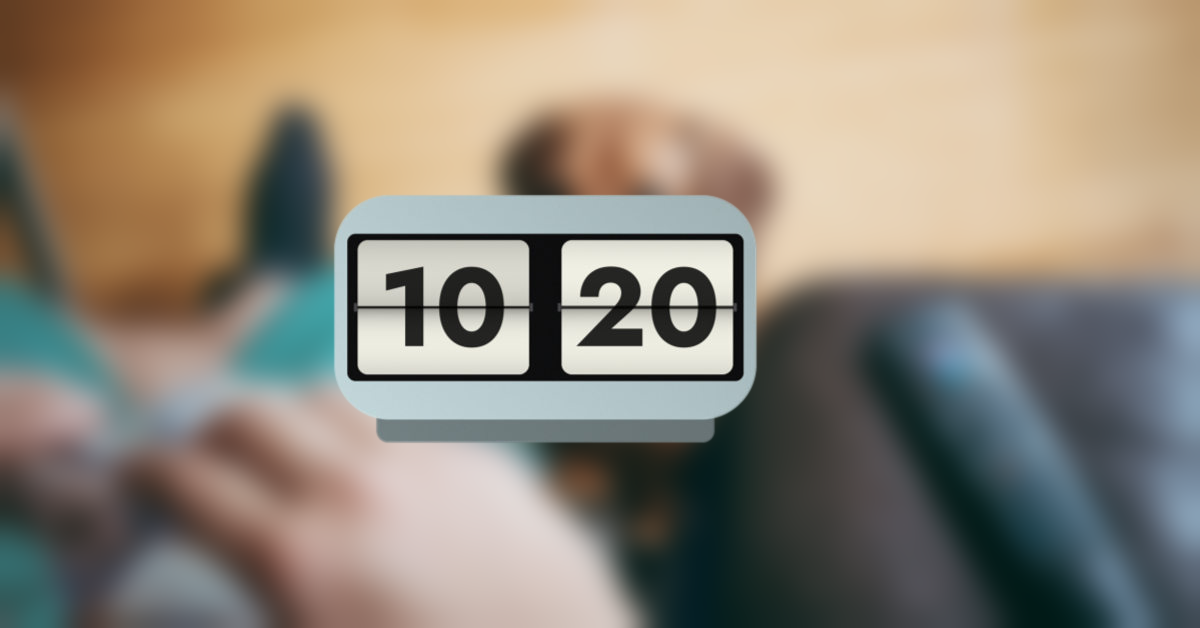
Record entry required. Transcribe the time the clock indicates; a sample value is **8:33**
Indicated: **10:20**
